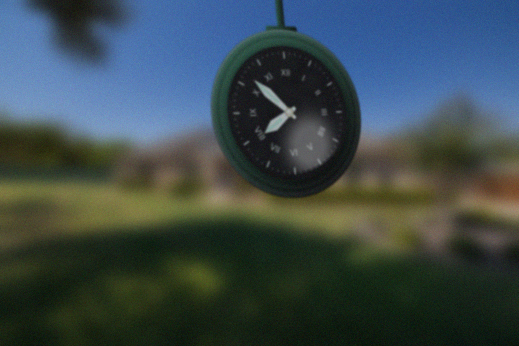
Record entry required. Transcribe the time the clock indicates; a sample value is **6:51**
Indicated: **7:52**
